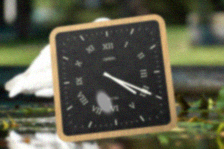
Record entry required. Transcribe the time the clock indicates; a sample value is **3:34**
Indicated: **4:20**
